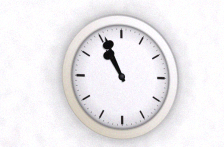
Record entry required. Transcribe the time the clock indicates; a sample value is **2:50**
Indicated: **10:56**
